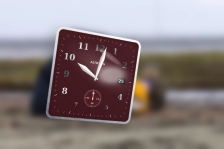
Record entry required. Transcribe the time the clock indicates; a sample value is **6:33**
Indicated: **10:02**
